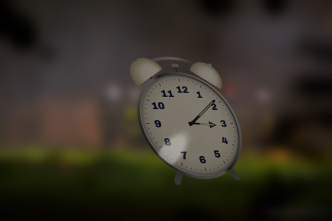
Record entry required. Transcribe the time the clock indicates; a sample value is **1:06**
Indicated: **3:09**
